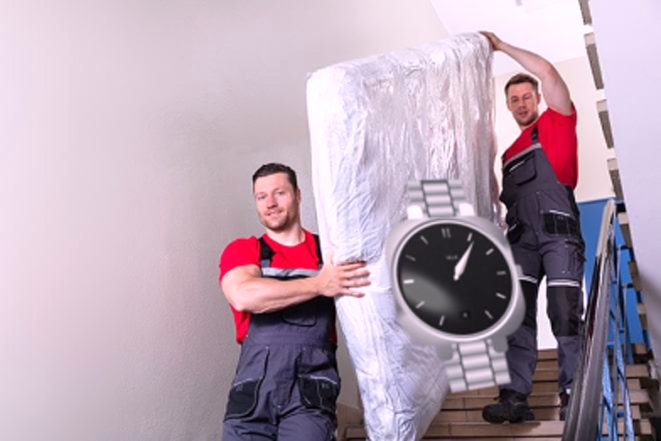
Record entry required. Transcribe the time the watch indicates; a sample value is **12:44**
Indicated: **1:06**
